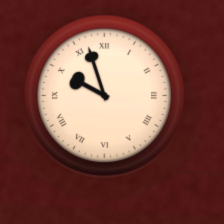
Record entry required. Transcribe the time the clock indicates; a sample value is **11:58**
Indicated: **9:57**
